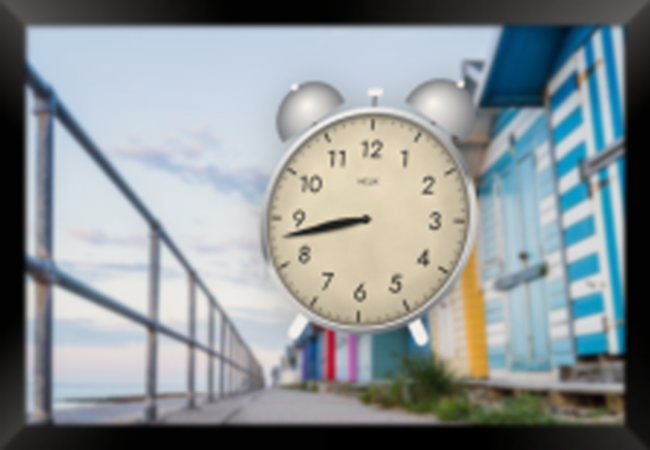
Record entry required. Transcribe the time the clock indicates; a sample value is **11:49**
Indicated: **8:43**
